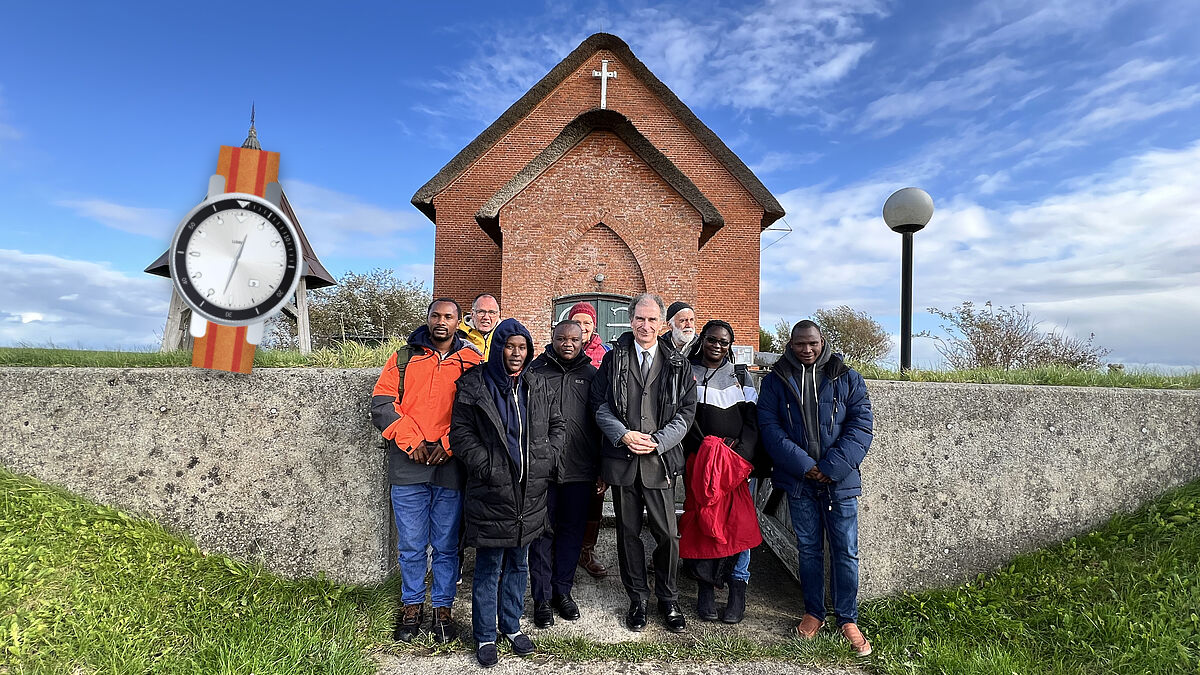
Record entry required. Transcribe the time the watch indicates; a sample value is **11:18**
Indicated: **12:32**
